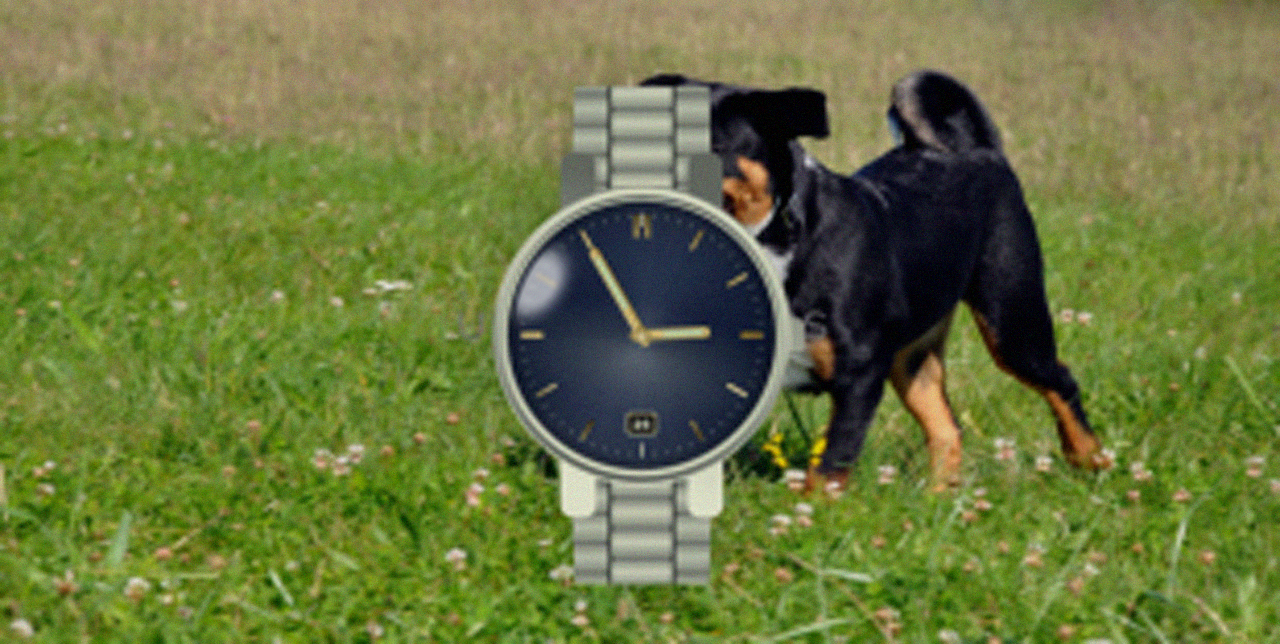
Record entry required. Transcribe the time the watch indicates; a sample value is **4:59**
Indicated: **2:55**
